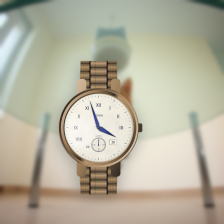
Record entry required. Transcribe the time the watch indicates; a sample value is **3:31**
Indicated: **3:57**
